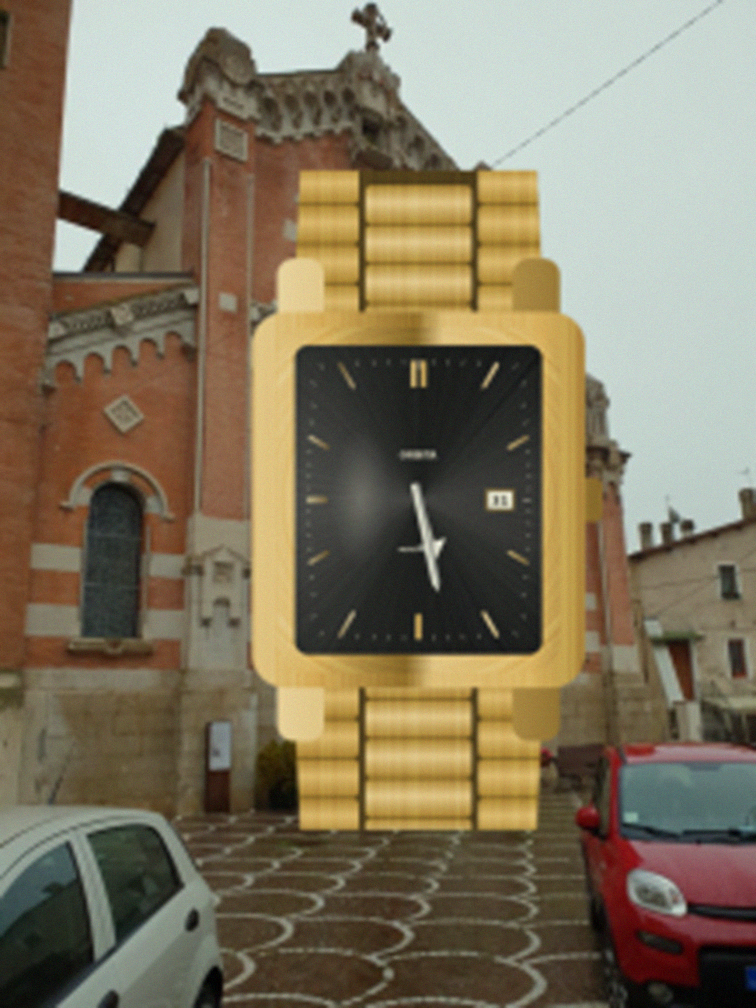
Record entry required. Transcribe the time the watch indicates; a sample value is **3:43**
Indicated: **5:28**
